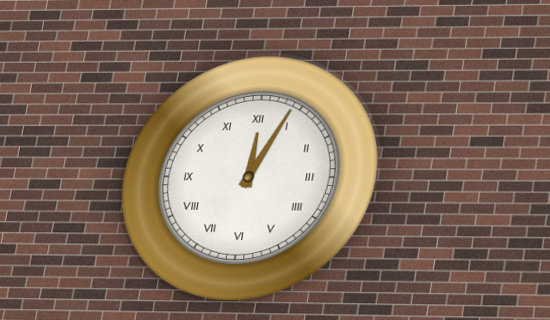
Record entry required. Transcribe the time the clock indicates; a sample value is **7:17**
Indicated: **12:04**
